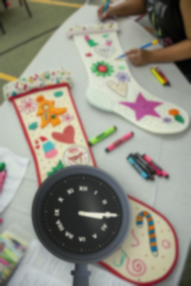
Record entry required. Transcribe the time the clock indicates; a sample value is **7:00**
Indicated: **3:15**
